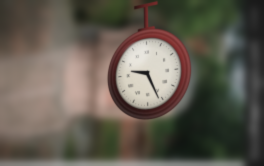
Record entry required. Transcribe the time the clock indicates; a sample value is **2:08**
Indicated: **9:26**
